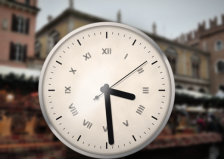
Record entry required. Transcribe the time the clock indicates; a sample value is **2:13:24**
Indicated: **3:29:09**
